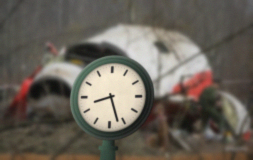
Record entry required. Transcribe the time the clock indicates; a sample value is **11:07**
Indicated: **8:27**
